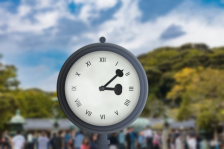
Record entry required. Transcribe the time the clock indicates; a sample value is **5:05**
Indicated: **3:08**
